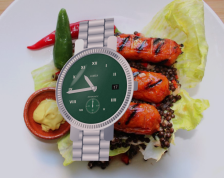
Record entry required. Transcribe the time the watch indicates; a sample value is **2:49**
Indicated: **10:44**
